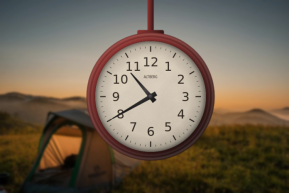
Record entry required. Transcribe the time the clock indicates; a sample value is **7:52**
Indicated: **10:40**
